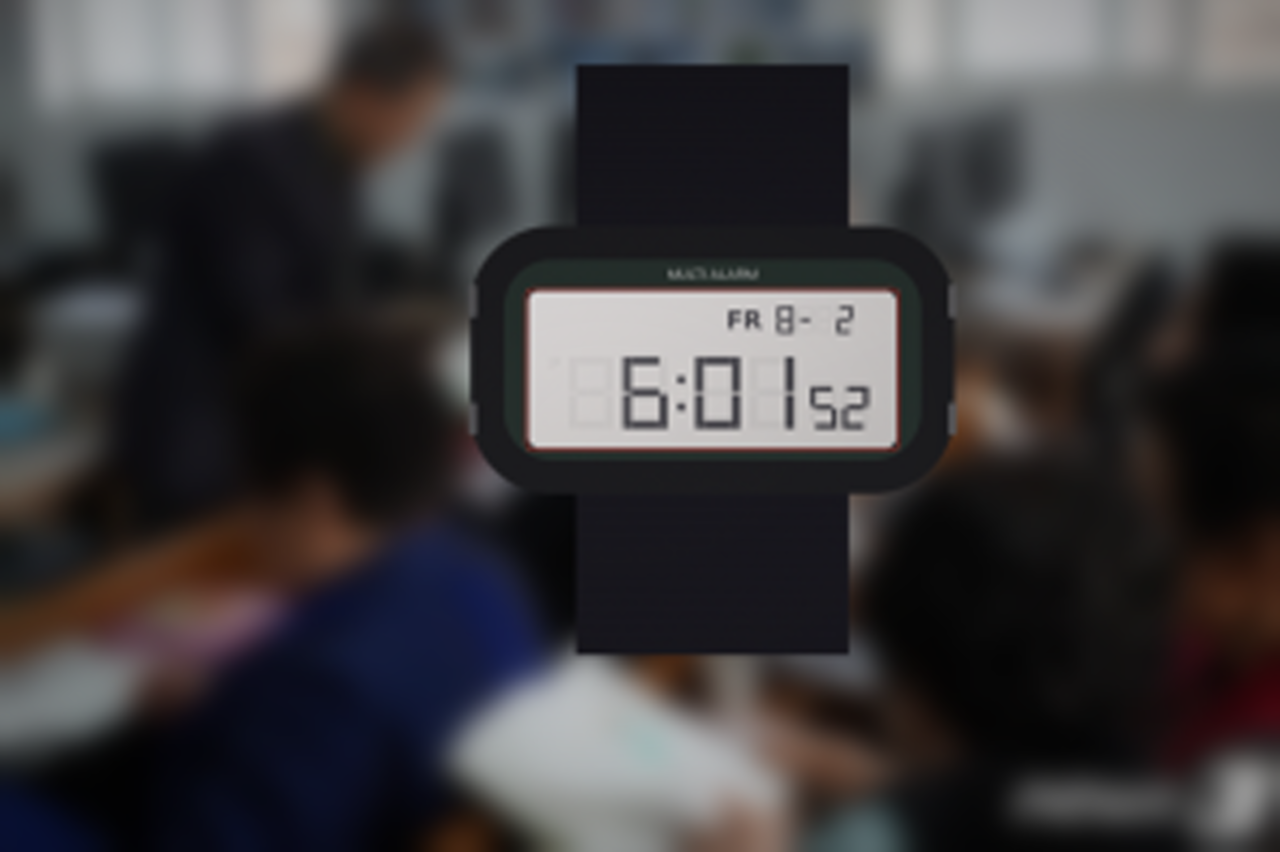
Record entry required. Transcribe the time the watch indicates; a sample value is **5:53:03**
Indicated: **6:01:52**
